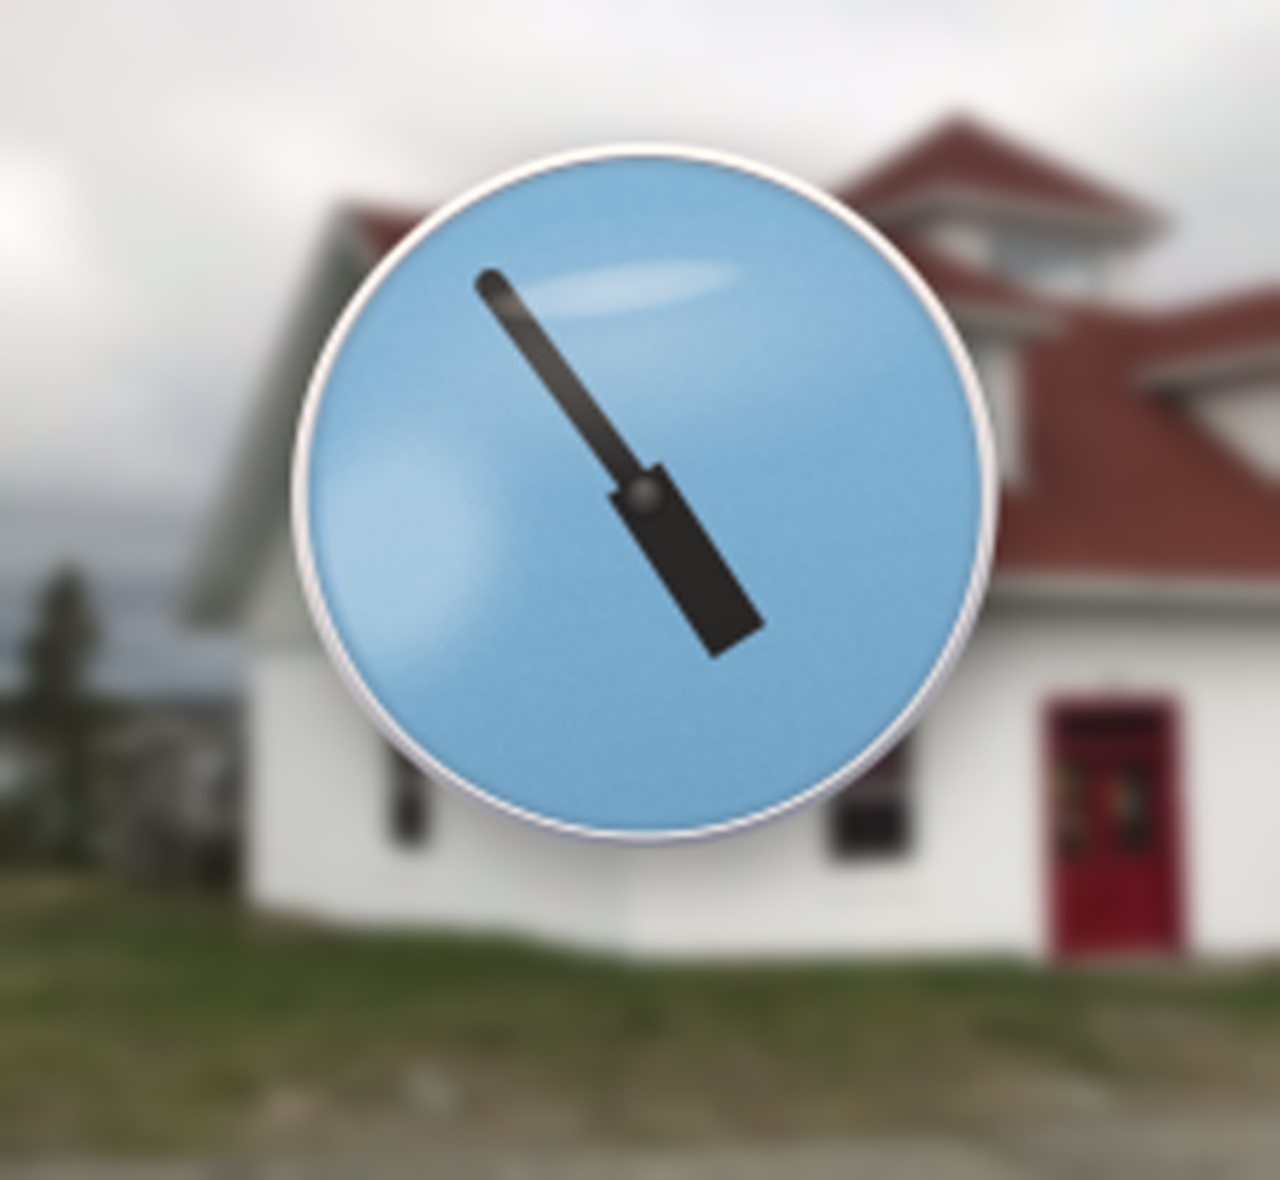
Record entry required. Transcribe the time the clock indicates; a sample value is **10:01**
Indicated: **4:54**
